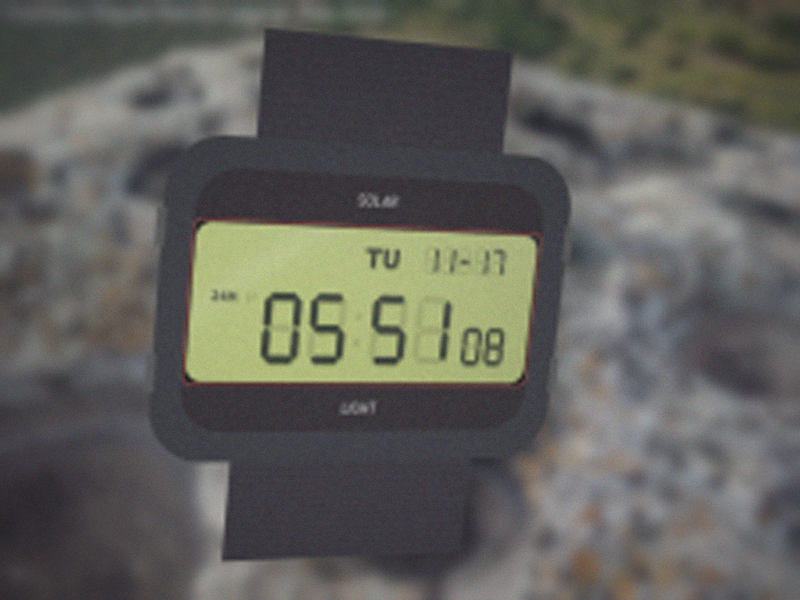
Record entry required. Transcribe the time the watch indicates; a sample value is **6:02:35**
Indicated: **5:51:08**
